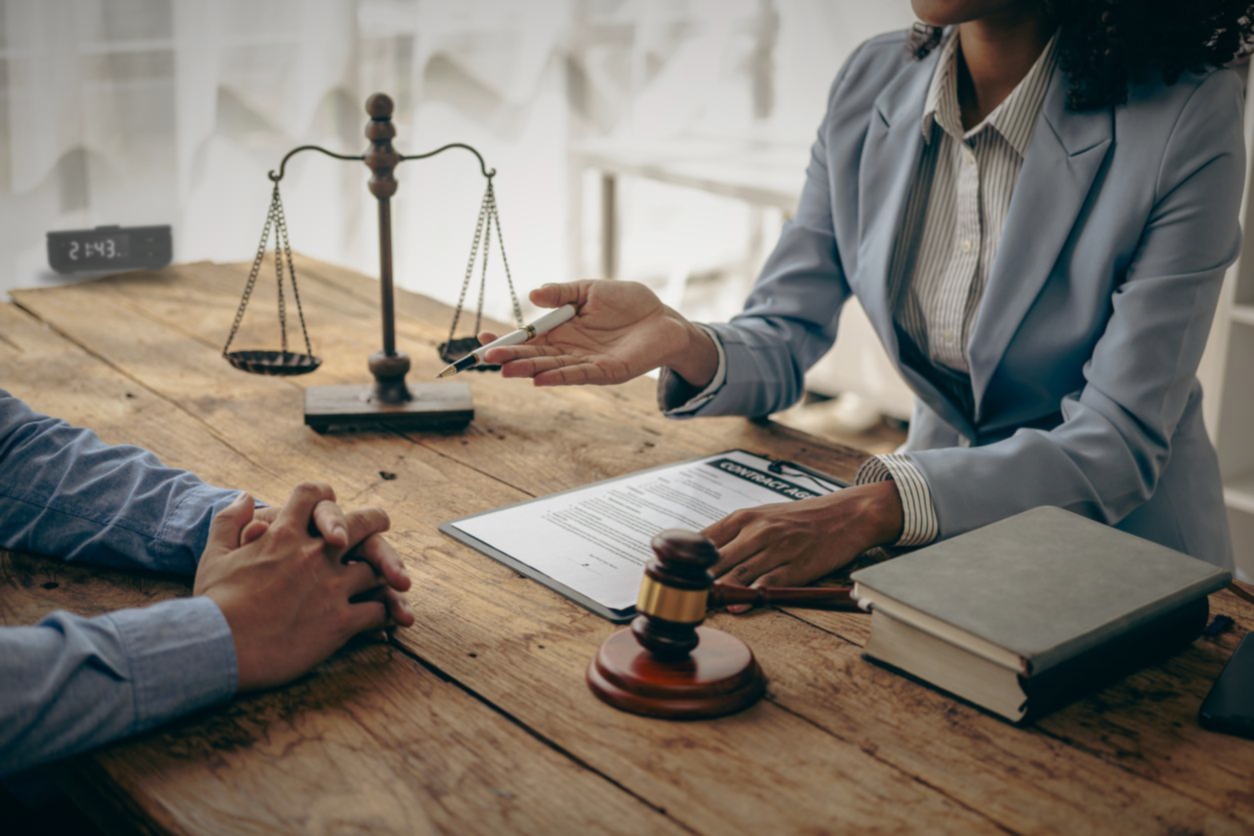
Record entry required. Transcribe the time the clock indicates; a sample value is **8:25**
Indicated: **21:43**
